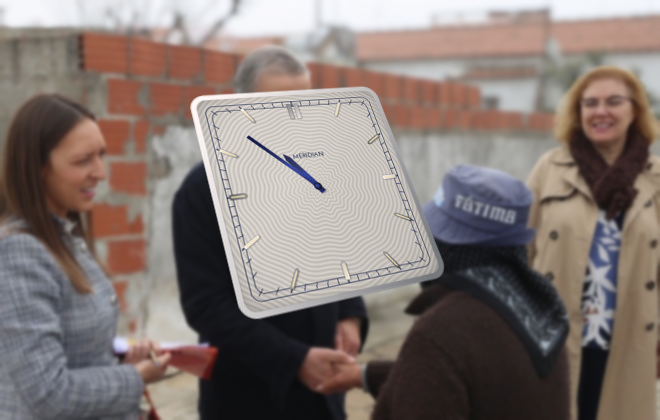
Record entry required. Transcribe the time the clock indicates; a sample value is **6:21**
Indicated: **10:53**
